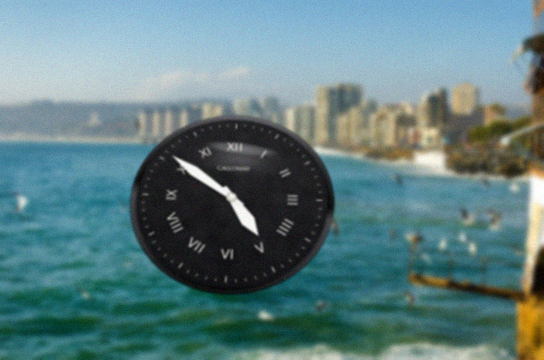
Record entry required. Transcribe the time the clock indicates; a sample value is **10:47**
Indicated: **4:51**
